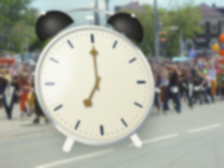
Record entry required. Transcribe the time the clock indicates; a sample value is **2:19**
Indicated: **7:00**
